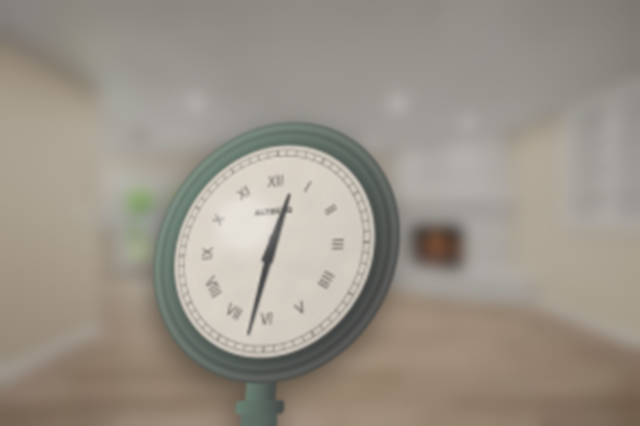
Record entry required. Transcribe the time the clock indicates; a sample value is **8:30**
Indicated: **12:32**
